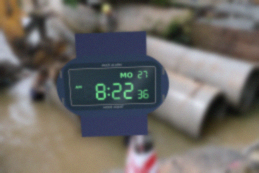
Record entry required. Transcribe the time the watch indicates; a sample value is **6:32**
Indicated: **8:22**
